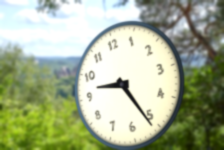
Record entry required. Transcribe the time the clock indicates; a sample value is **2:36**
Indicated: **9:26**
